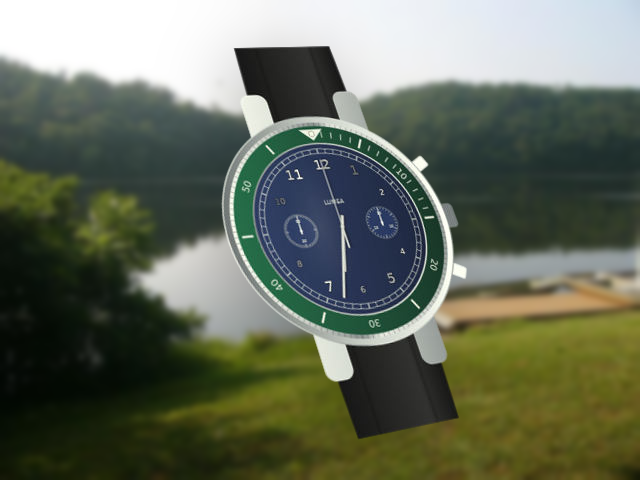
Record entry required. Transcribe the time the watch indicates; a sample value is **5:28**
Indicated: **6:33**
